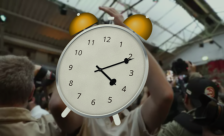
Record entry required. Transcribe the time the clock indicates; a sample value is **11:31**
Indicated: **4:11**
